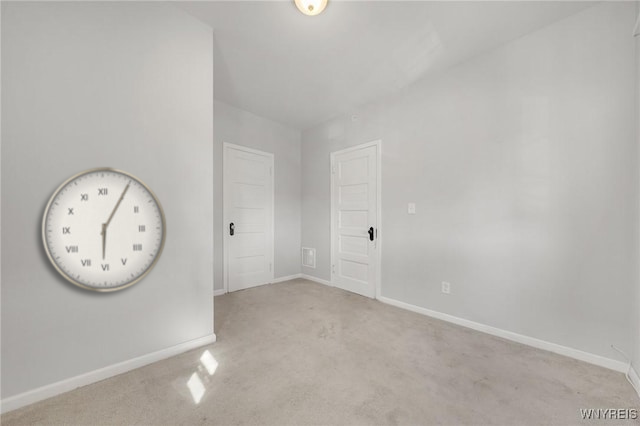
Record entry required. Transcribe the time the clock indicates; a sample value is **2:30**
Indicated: **6:05**
